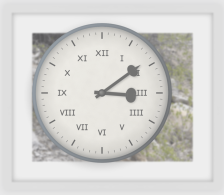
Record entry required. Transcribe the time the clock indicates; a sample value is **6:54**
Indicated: **3:09**
